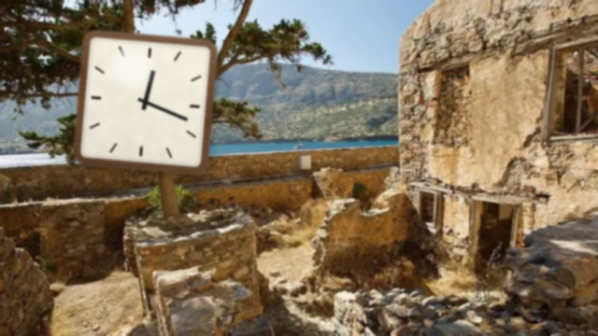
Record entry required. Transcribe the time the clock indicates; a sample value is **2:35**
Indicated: **12:18**
